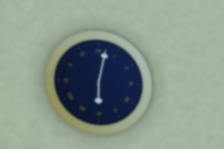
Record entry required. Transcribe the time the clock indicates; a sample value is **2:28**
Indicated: **6:02**
